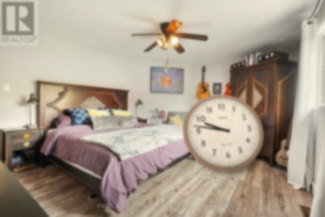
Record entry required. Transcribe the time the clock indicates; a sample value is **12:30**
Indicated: **9:47**
